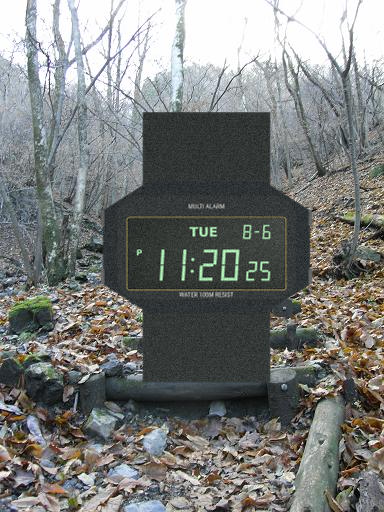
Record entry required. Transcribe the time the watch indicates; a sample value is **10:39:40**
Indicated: **11:20:25**
